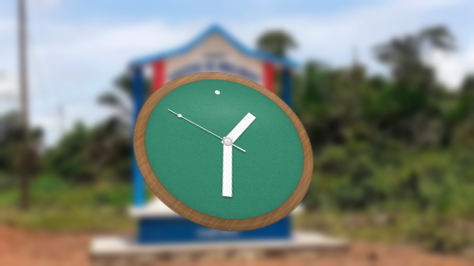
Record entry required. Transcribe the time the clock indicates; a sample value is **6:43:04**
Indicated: **1:31:51**
